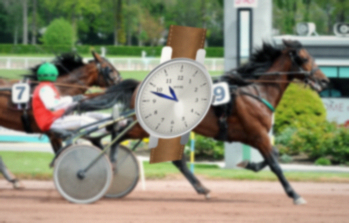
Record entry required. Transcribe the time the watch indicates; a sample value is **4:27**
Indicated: **10:48**
